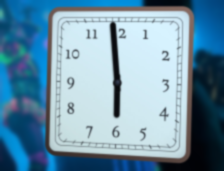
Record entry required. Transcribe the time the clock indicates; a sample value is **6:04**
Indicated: **5:59**
